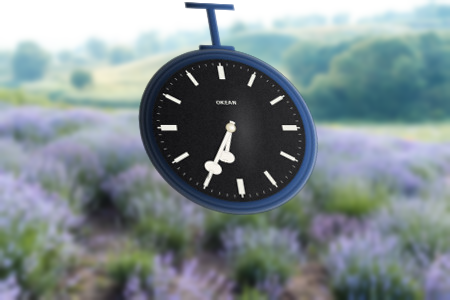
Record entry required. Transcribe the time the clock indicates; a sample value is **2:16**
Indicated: **6:35**
